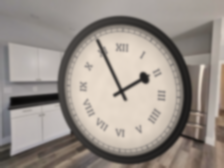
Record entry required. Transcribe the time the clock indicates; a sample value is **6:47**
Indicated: **1:55**
